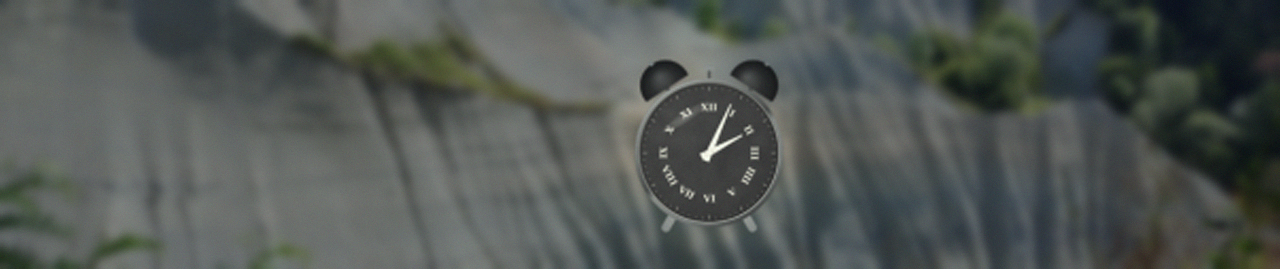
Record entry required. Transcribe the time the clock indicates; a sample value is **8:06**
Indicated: **2:04**
